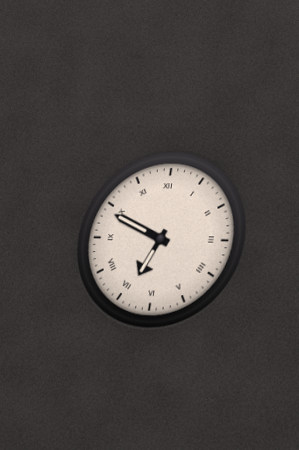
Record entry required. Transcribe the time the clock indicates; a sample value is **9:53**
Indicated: **6:49**
